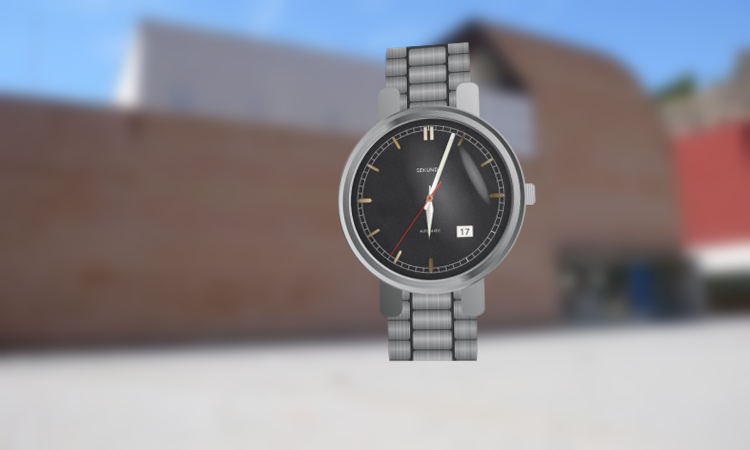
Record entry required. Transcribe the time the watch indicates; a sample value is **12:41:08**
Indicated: **6:03:36**
